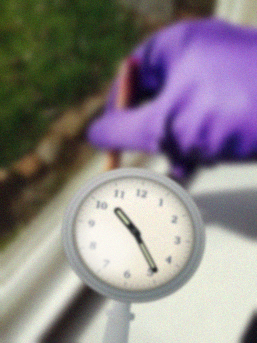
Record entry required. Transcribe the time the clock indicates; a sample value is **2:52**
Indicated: **10:24**
